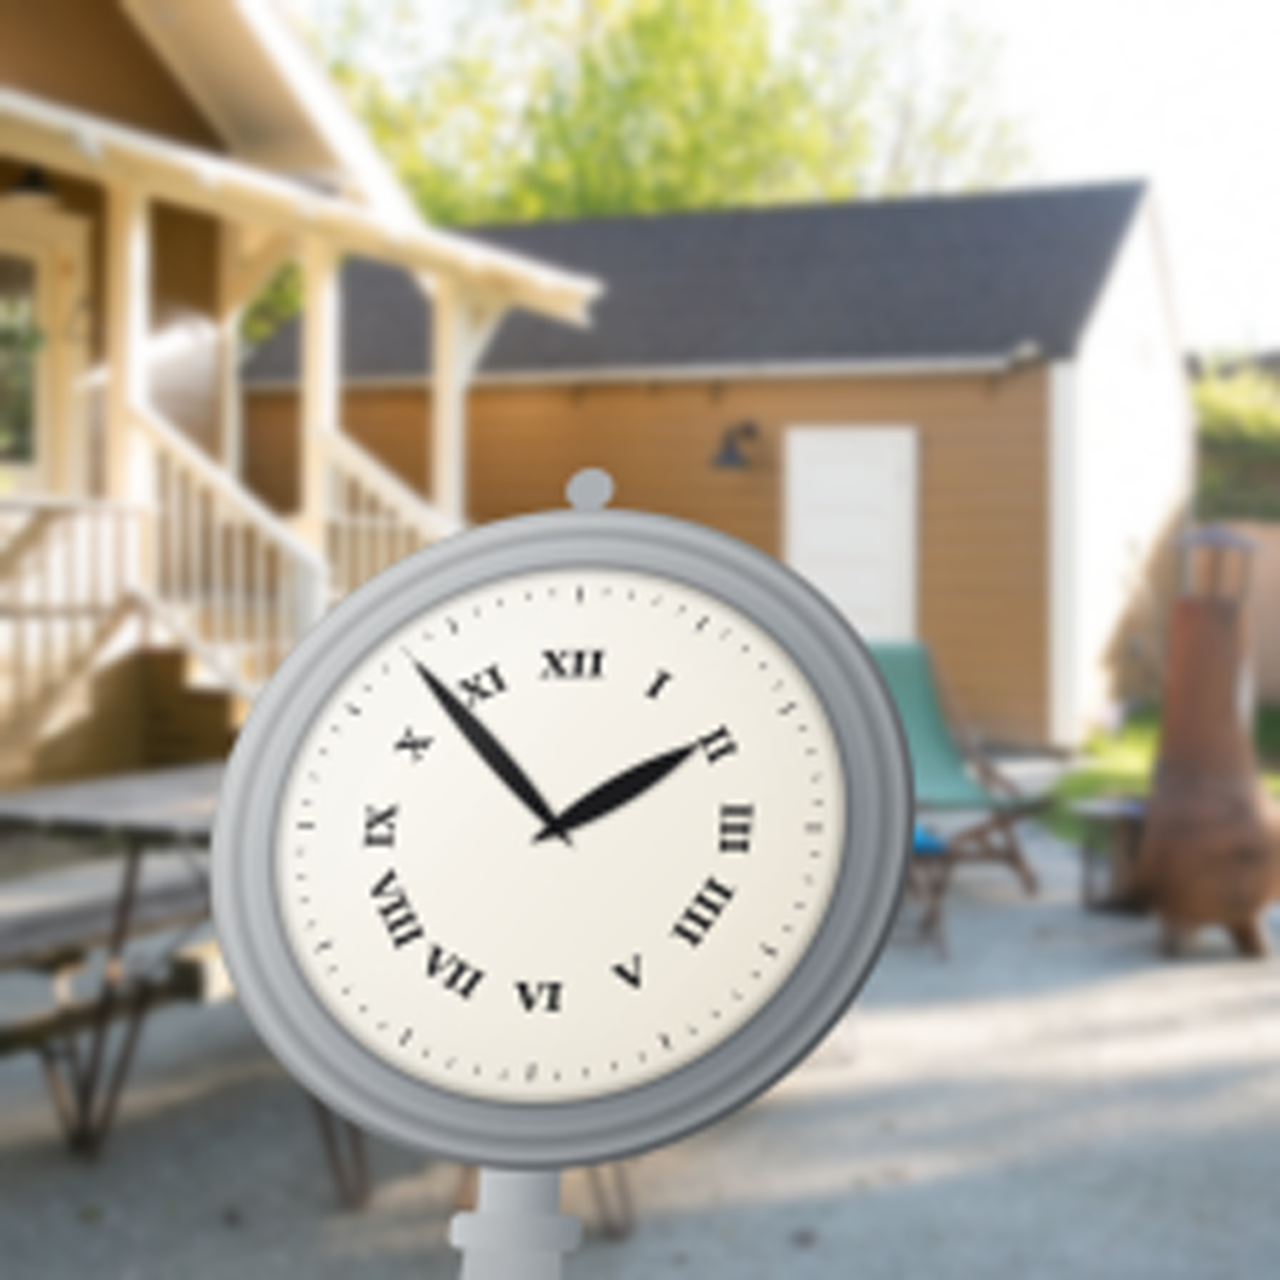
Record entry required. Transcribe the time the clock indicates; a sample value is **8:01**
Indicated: **1:53**
